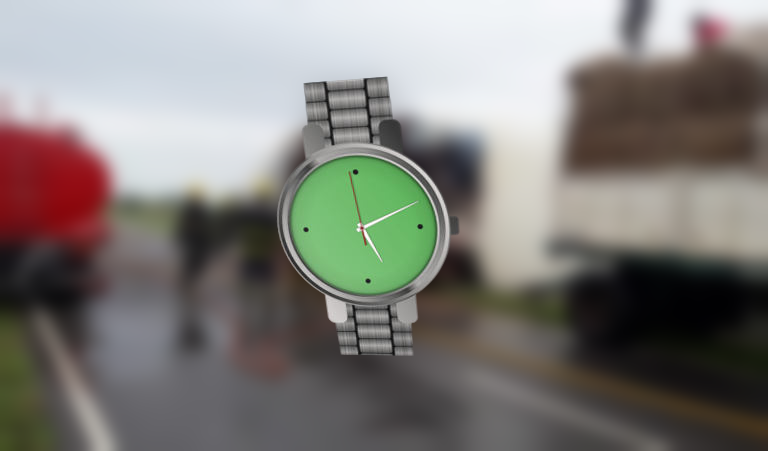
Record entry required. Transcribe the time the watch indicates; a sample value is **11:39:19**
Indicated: **5:10:59**
